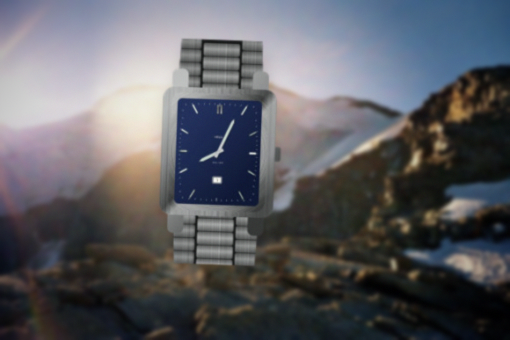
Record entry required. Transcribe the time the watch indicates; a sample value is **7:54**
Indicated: **8:04**
